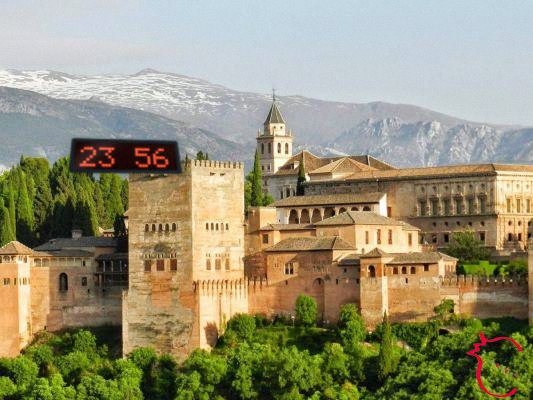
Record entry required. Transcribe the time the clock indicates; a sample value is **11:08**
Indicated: **23:56**
